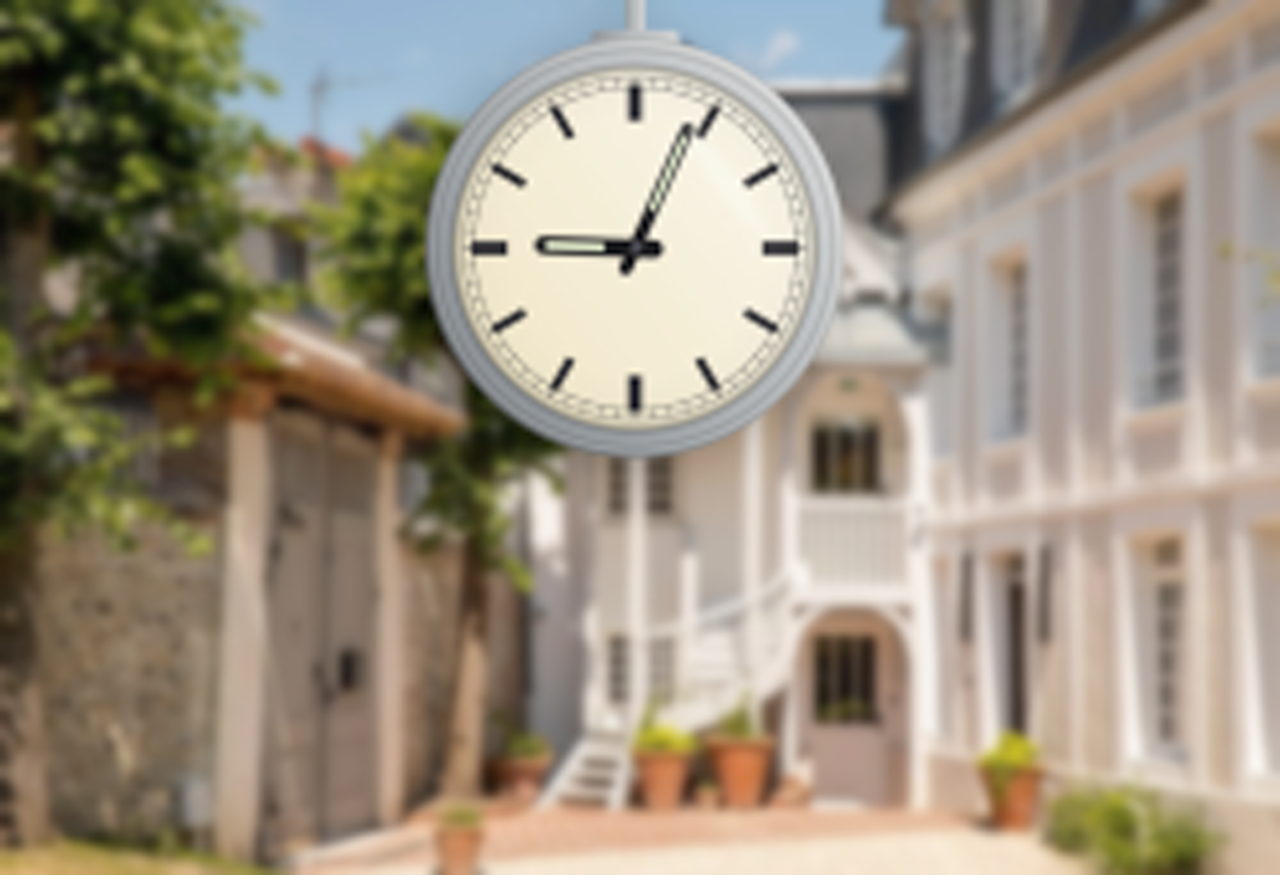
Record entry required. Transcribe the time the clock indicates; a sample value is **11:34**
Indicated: **9:04**
